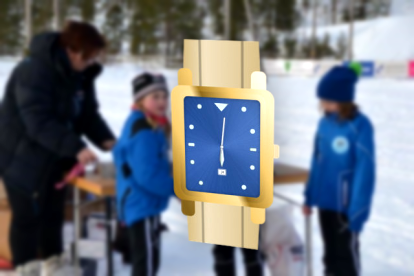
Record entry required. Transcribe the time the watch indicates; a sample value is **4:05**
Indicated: **6:01**
